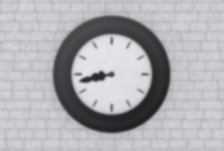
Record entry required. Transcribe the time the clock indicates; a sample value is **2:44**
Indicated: **8:43**
